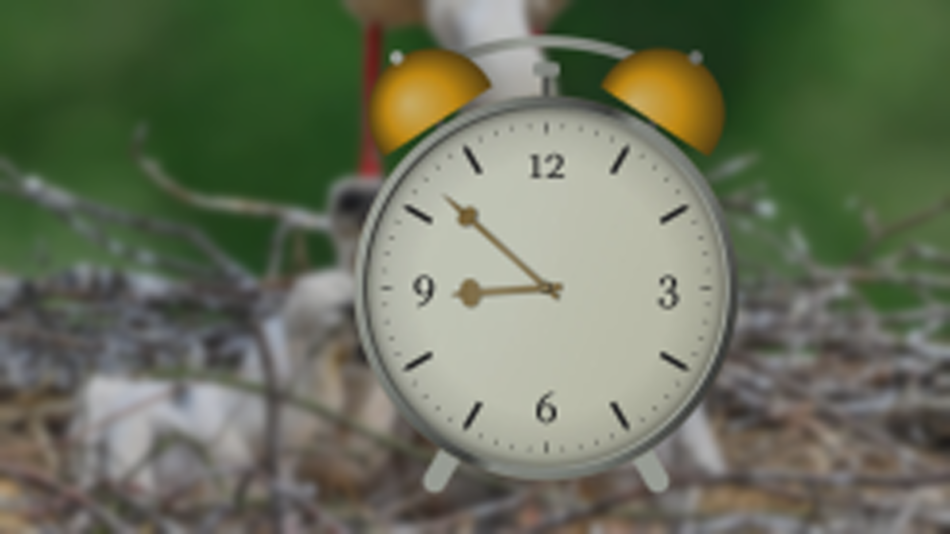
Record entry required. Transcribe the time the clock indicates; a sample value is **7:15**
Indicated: **8:52**
